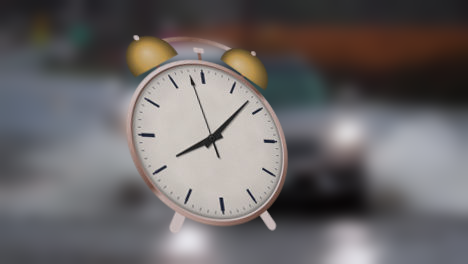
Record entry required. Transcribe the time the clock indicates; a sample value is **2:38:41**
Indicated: **8:07:58**
